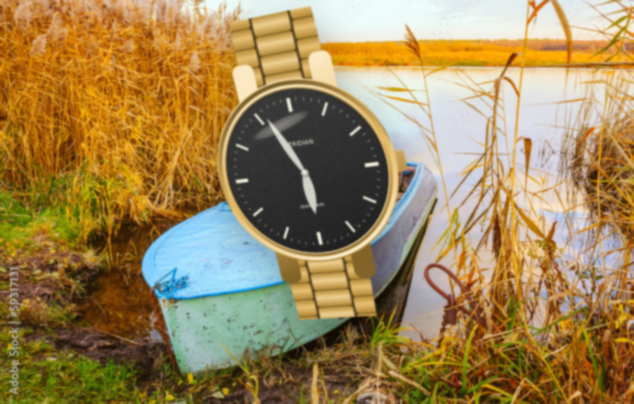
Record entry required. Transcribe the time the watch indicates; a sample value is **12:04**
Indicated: **5:56**
